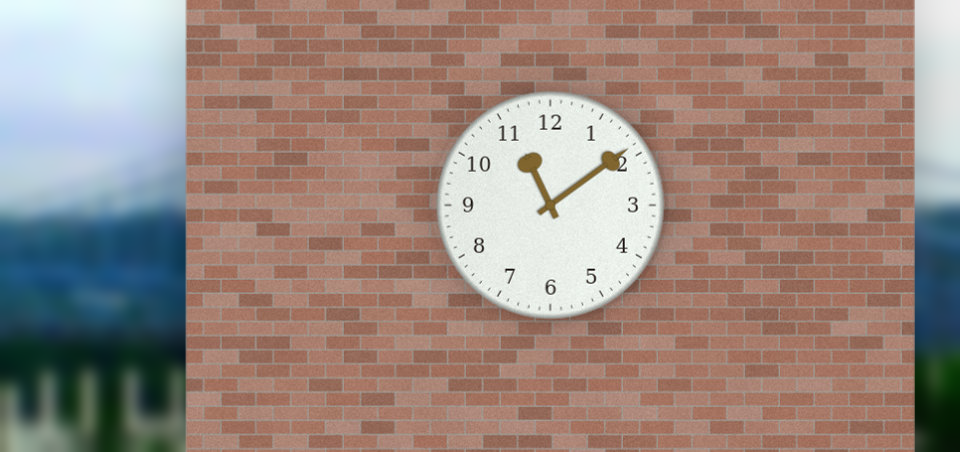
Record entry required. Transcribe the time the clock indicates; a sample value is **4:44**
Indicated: **11:09**
